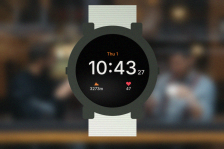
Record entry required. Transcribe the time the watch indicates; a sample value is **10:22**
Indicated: **10:43**
